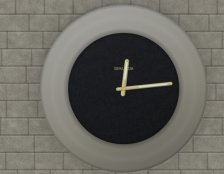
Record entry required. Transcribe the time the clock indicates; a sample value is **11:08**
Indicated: **12:14**
